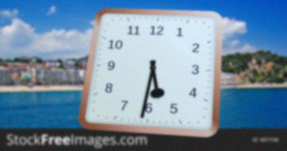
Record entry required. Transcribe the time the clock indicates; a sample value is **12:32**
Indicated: **5:31**
